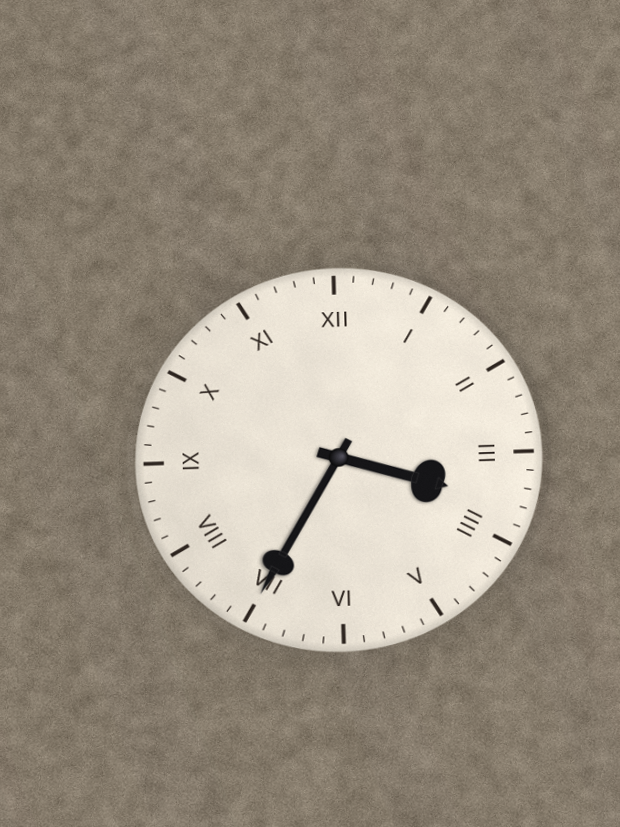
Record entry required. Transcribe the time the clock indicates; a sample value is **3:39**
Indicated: **3:35**
